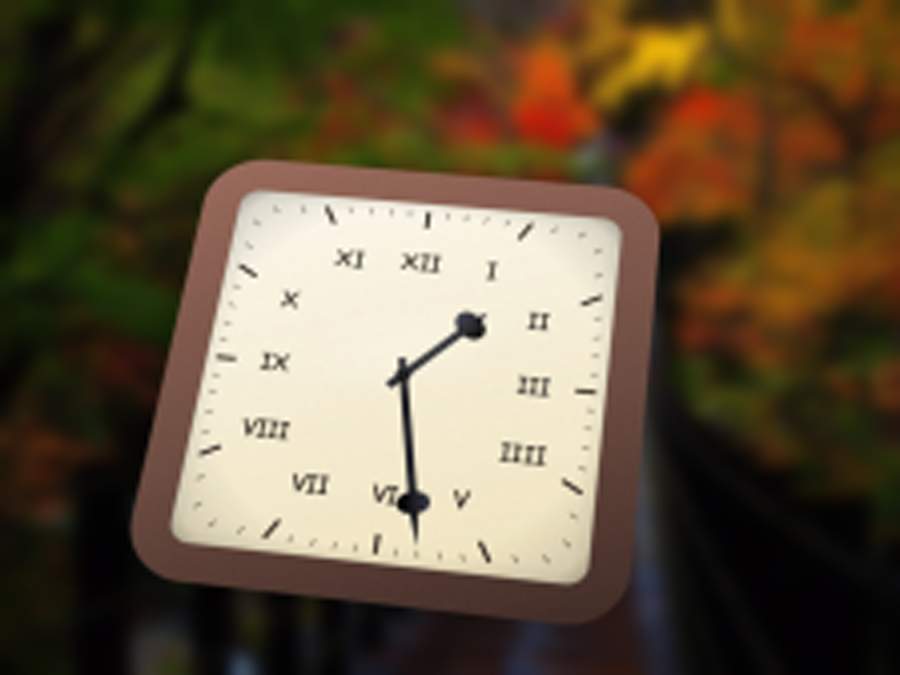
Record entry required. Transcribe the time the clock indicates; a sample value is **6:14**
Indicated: **1:28**
